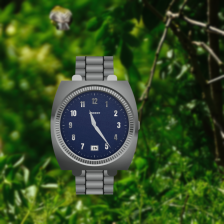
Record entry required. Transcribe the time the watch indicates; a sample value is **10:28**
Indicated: **11:24**
